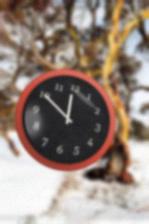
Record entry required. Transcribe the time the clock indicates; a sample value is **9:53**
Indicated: **11:50**
